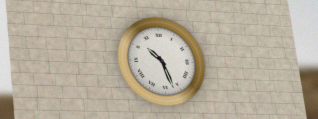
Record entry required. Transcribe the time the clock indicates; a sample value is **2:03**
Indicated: **10:27**
